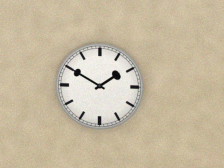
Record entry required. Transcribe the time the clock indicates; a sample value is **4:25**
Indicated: **1:50**
